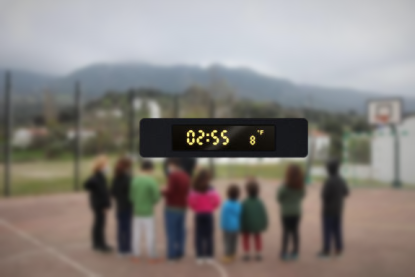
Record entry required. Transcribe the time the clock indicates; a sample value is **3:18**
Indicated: **2:55**
